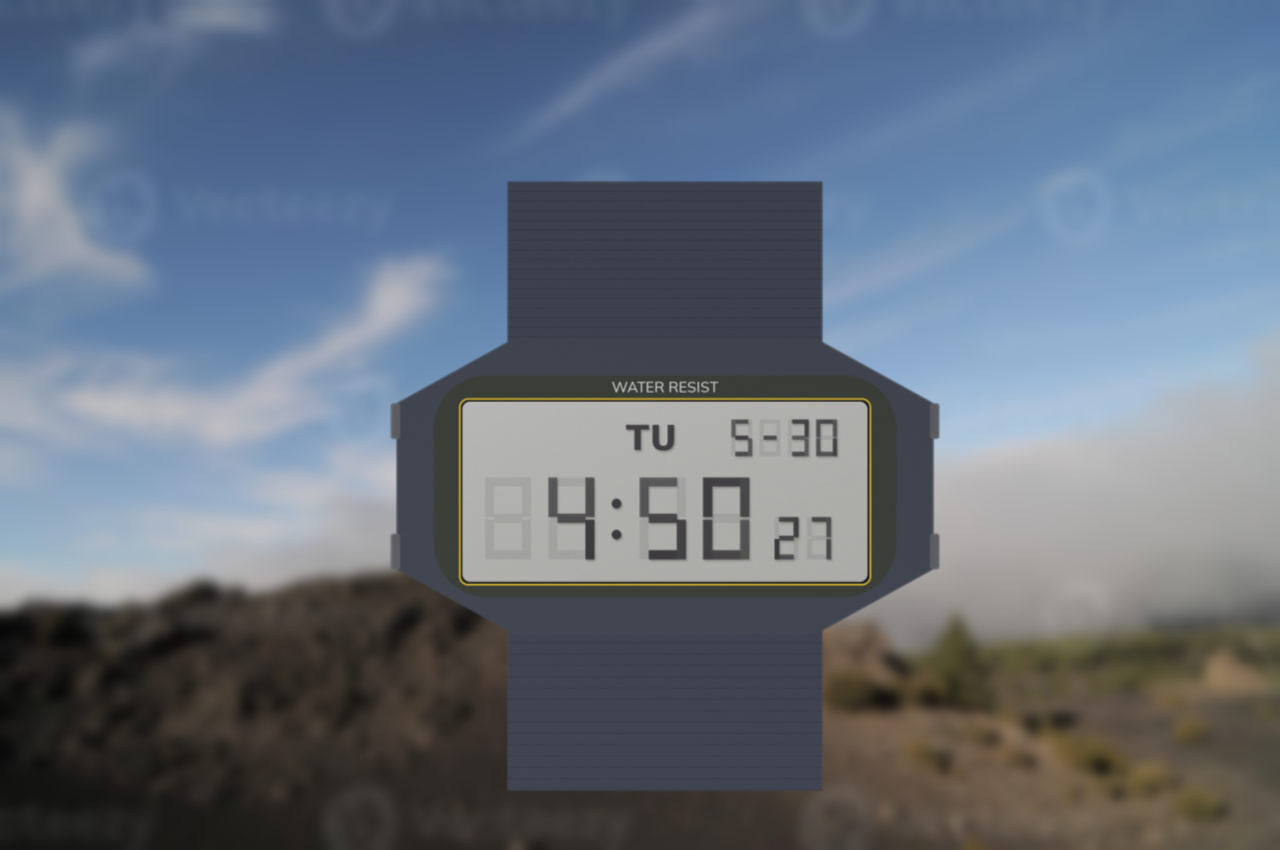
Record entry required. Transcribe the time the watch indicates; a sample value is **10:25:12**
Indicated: **4:50:27**
